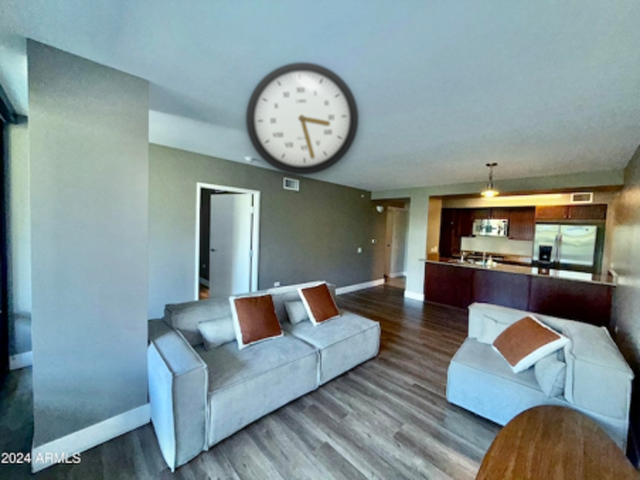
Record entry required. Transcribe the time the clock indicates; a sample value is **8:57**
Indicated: **3:28**
